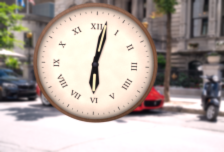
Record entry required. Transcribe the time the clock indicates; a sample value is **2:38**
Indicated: **6:02**
